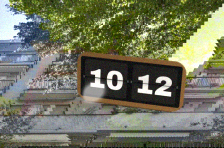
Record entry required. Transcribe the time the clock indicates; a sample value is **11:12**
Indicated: **10:12**
